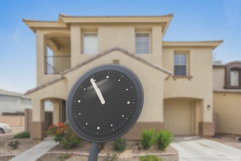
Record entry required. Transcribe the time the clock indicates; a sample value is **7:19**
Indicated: **10:54**
